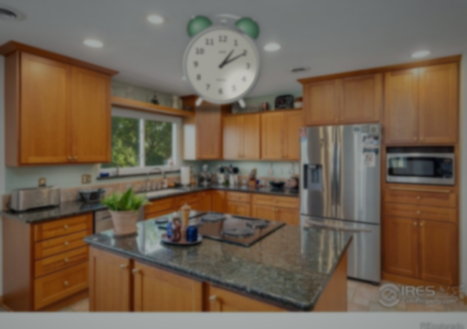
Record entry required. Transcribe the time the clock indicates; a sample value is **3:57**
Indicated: **1:10**
